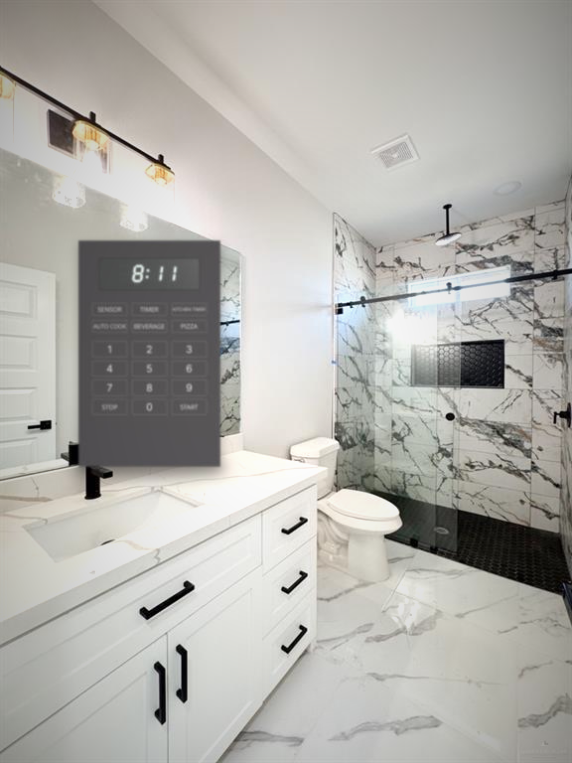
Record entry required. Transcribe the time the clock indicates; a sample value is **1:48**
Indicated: **8:11**
